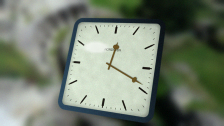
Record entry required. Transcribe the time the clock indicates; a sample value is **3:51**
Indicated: **12:19**
